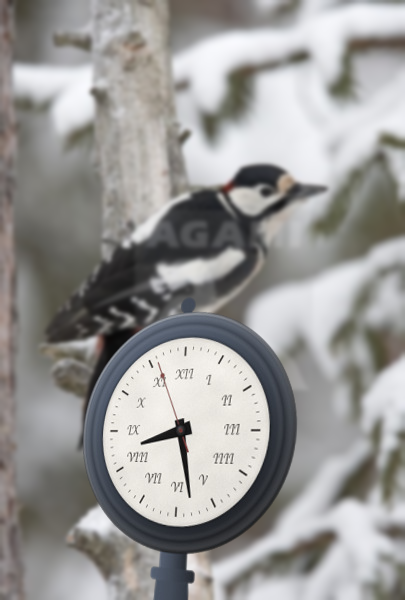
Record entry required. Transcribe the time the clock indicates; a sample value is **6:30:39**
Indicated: **8:27:56**
